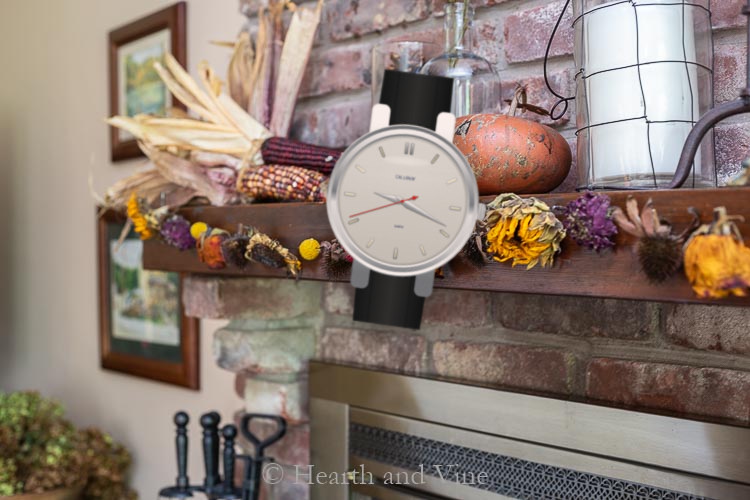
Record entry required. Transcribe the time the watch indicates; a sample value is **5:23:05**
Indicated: **9:18:41**
